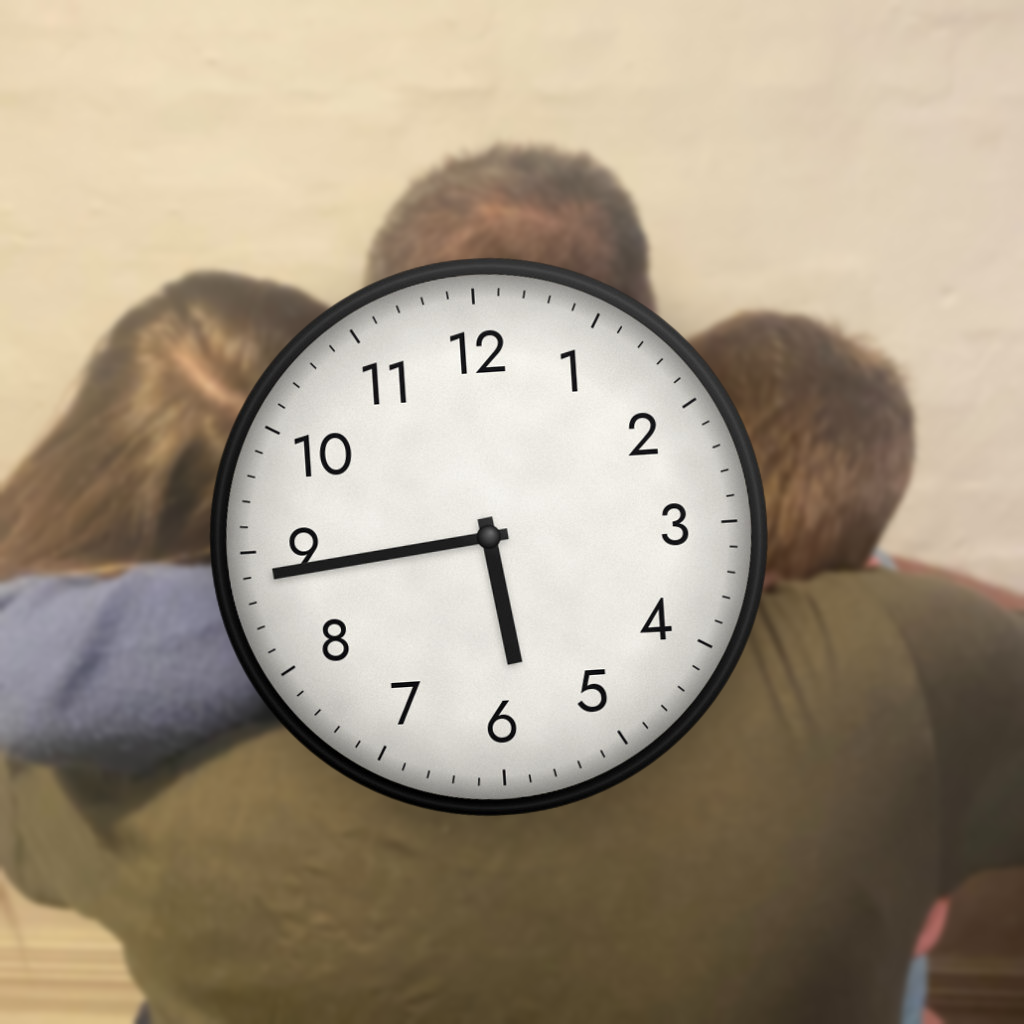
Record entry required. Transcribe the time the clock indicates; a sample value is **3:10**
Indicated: **5:44**
